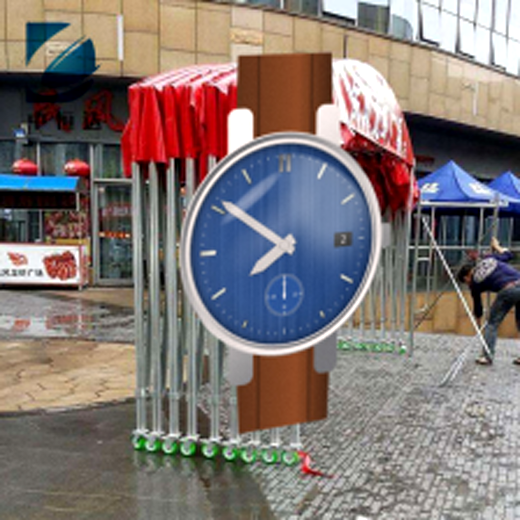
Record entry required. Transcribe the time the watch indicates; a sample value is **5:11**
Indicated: **7:51**
